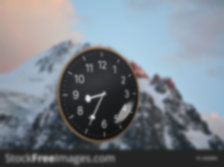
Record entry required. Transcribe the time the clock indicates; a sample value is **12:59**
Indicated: **8:35**
